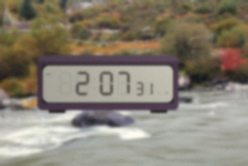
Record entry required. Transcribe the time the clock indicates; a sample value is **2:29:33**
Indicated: **2:07:31**
